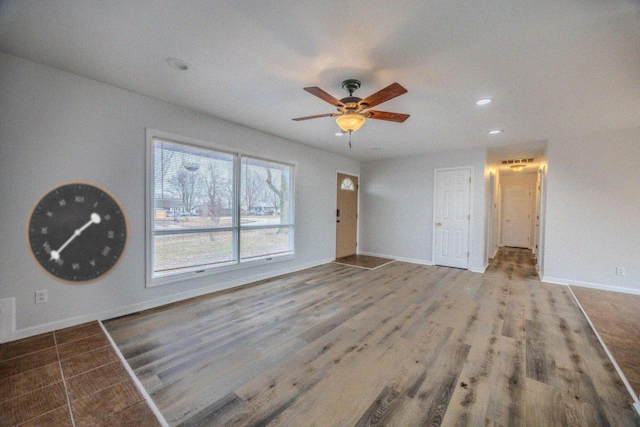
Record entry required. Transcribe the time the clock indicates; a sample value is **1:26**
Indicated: **1:37**
